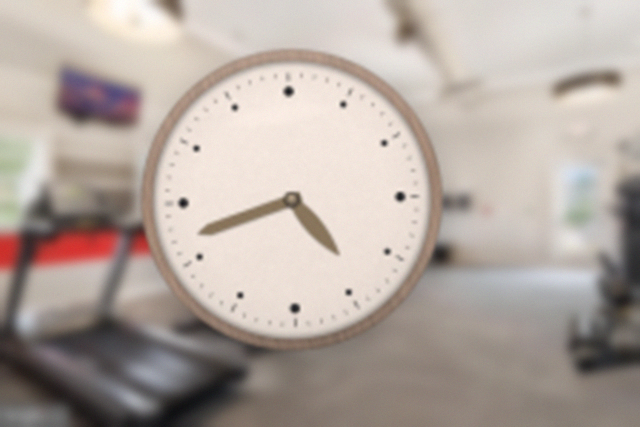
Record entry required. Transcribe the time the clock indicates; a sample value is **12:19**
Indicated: **4:42**
